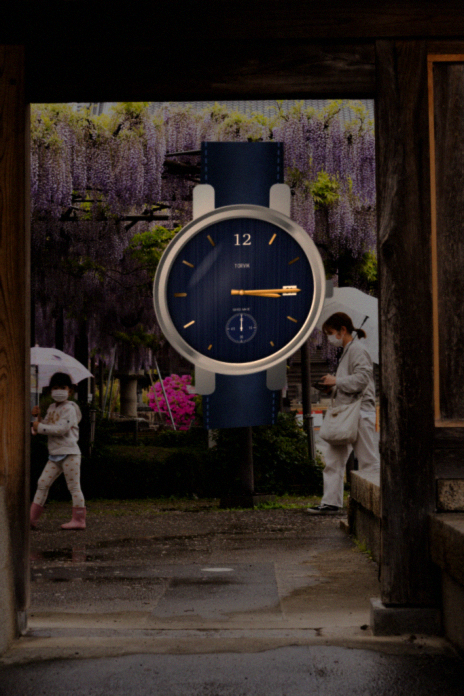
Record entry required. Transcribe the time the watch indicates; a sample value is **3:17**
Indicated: **3:15**
